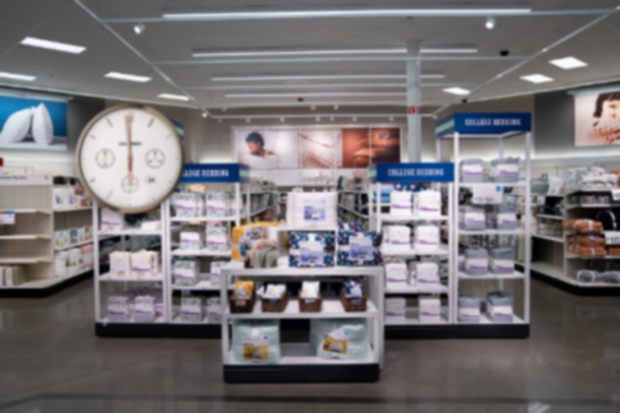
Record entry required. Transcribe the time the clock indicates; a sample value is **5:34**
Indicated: **5:59**
